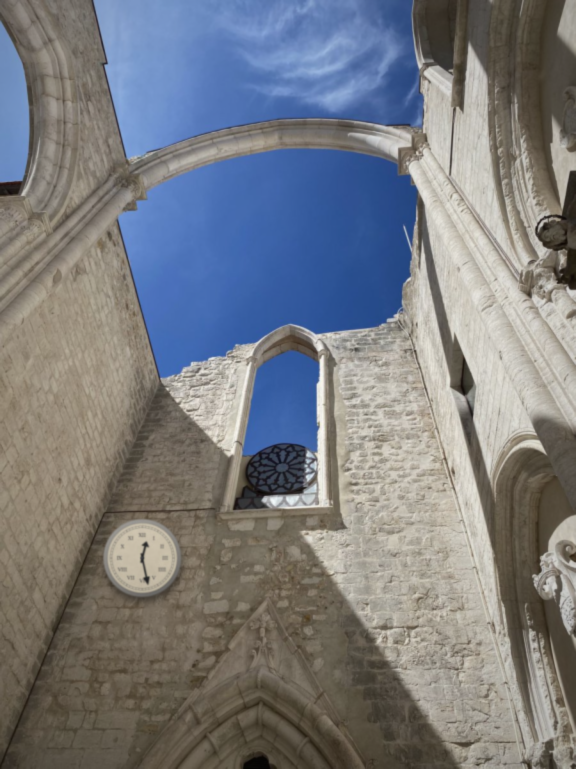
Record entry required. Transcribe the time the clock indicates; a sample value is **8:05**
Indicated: **12:28**
